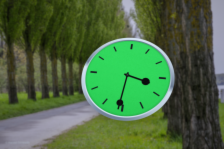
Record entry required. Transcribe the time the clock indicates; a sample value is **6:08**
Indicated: **3:31**
